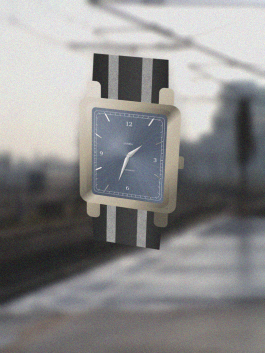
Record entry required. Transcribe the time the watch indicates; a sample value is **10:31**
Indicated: **1:33**
